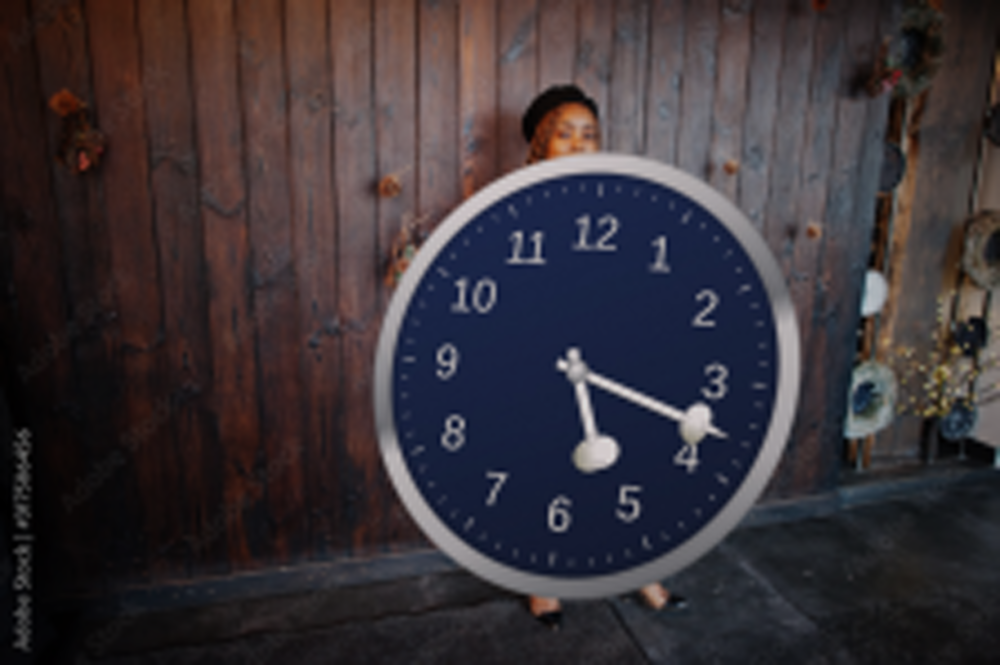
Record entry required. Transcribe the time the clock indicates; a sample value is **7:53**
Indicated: **5:18**
